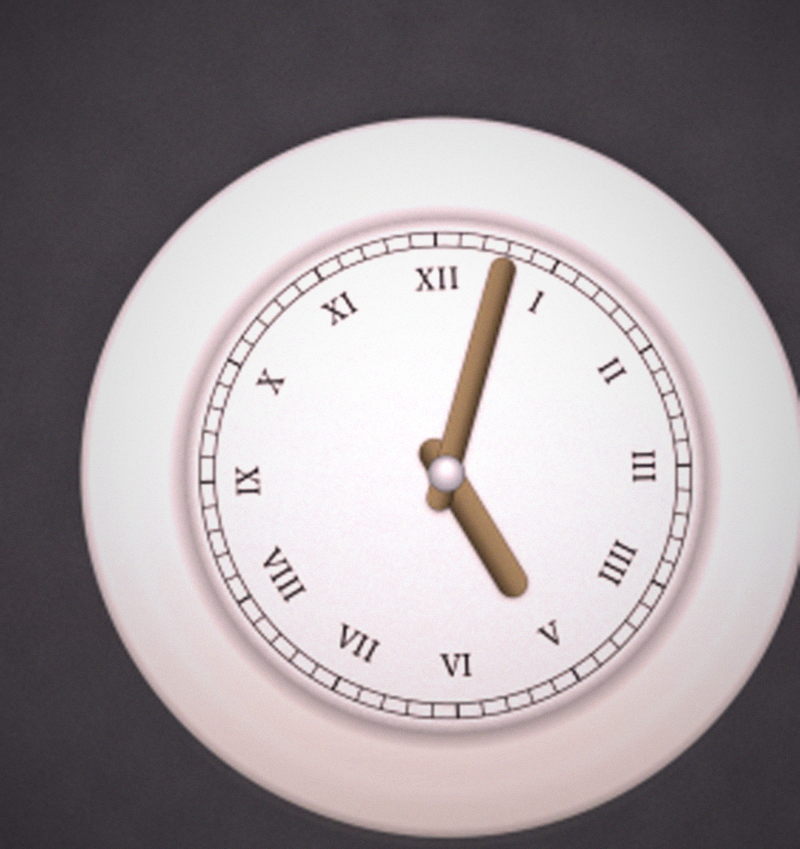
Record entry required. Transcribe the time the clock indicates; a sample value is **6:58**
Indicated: **5:03**
